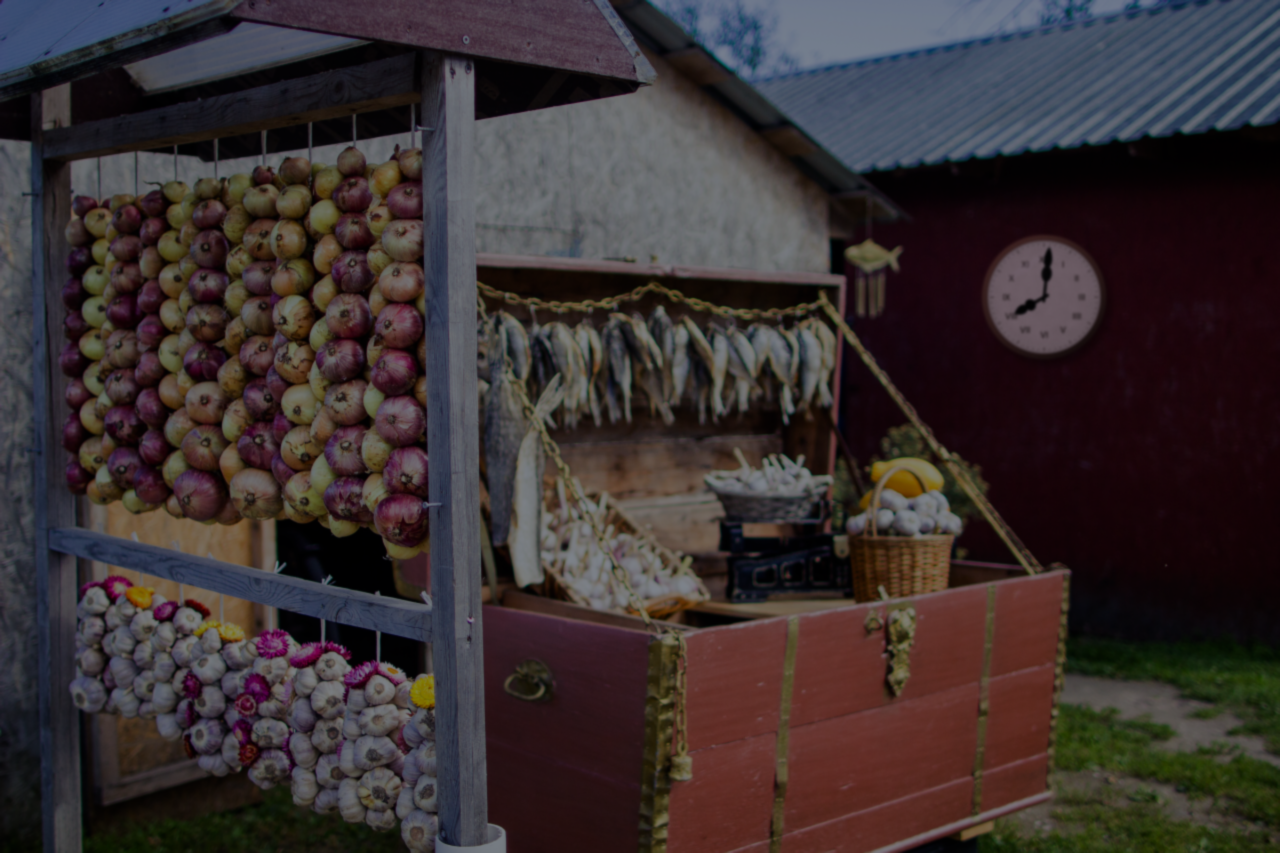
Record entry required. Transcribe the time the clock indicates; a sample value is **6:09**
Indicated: **8:01**
